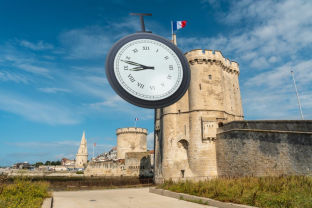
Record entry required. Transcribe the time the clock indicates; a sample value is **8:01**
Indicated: **8:48**
